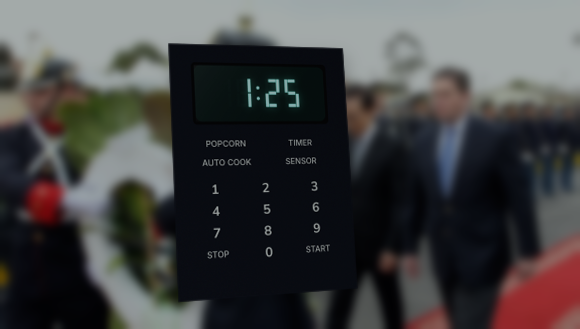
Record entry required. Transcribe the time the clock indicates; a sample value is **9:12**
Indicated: **1:25**
